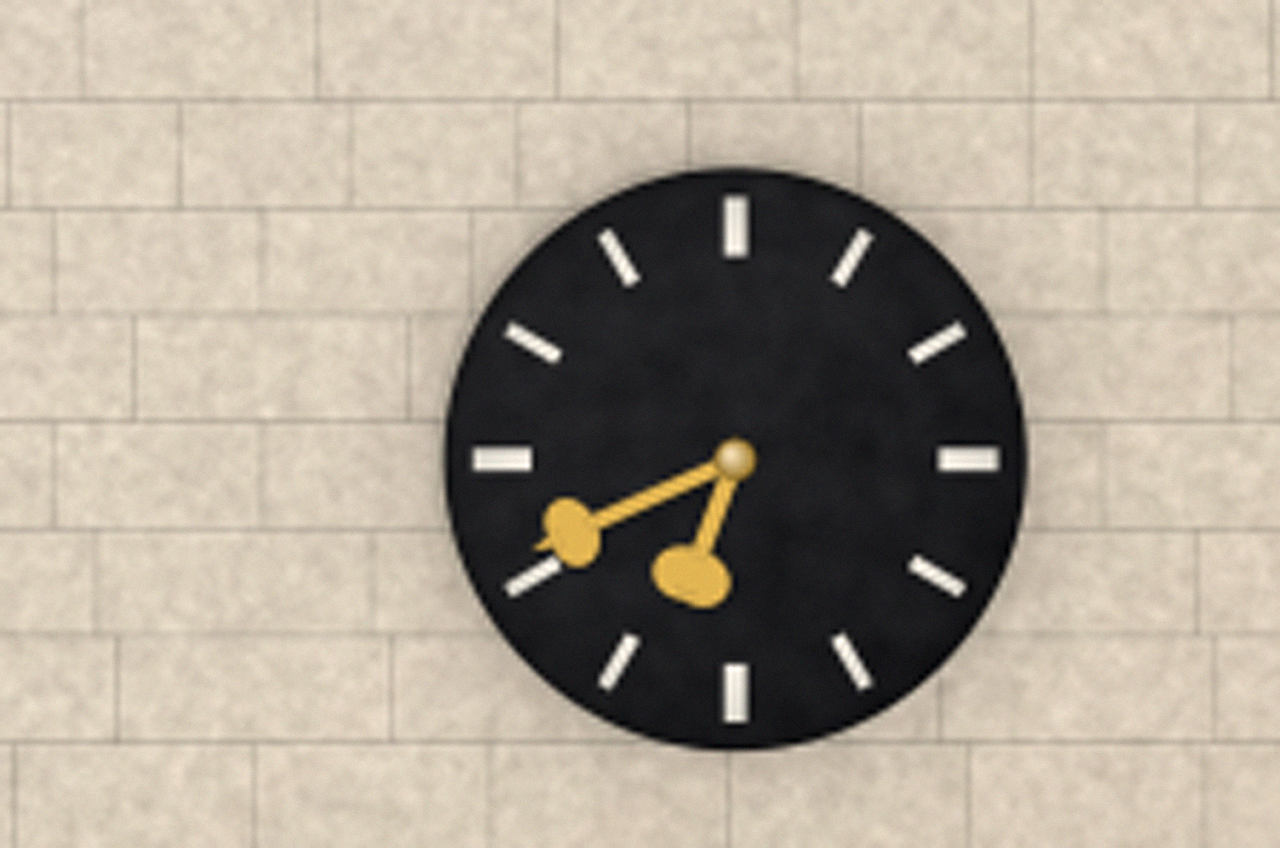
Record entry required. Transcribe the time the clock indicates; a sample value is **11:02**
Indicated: **6:41**
